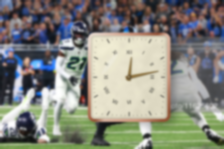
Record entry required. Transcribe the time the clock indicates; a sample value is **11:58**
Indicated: **12:13**
